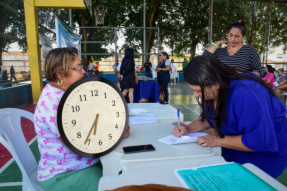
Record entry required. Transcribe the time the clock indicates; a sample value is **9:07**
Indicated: **6:36**
